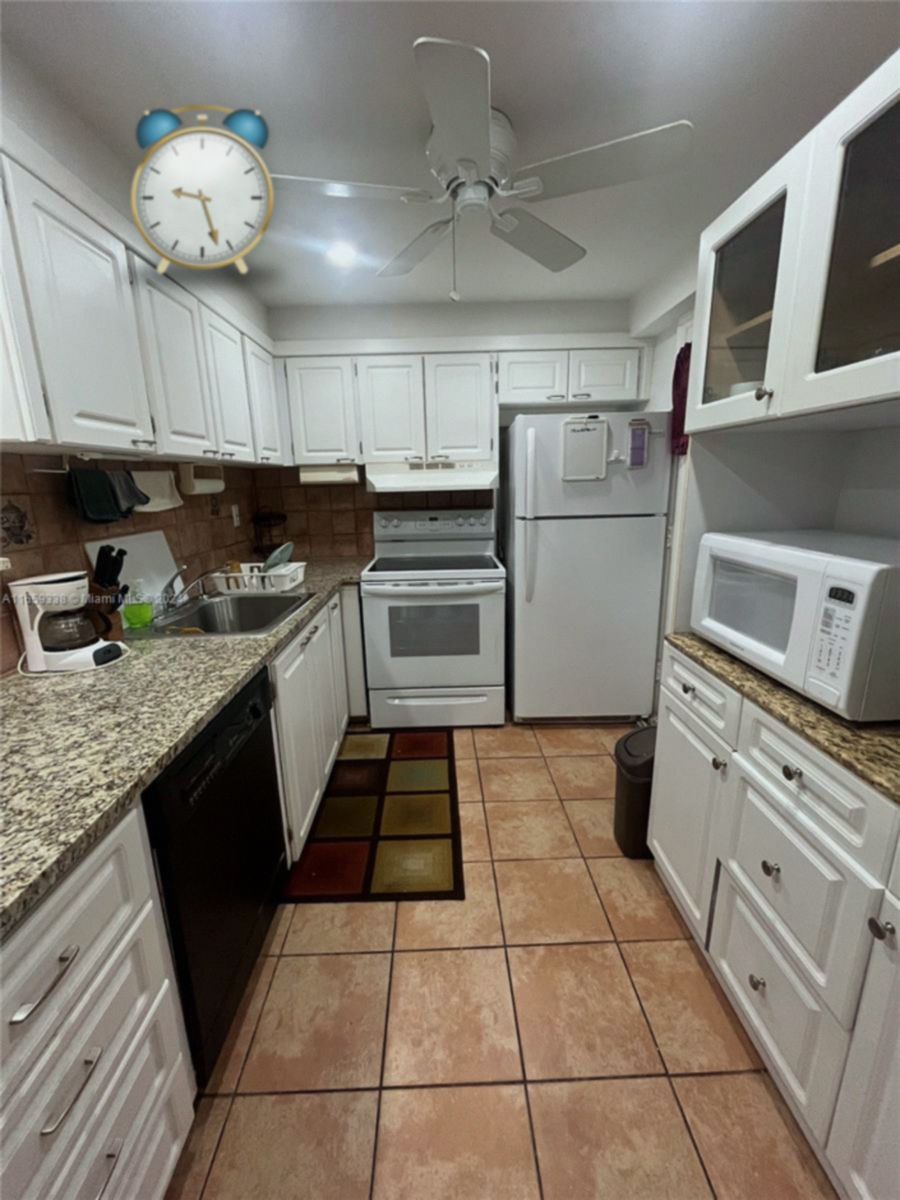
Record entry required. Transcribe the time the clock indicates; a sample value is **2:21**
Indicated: **9:27**
